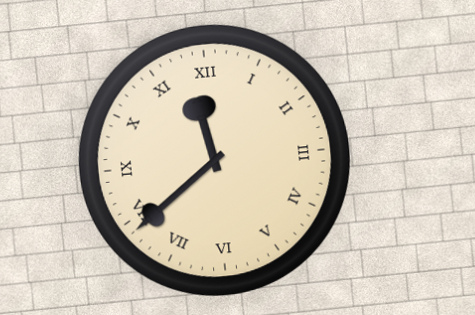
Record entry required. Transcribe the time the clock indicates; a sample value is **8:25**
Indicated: **11:39**
